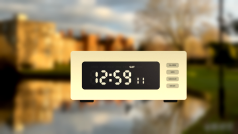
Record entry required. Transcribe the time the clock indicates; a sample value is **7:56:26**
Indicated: **12:59:11**
